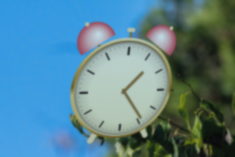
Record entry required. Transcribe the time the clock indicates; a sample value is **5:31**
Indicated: **1:24**
